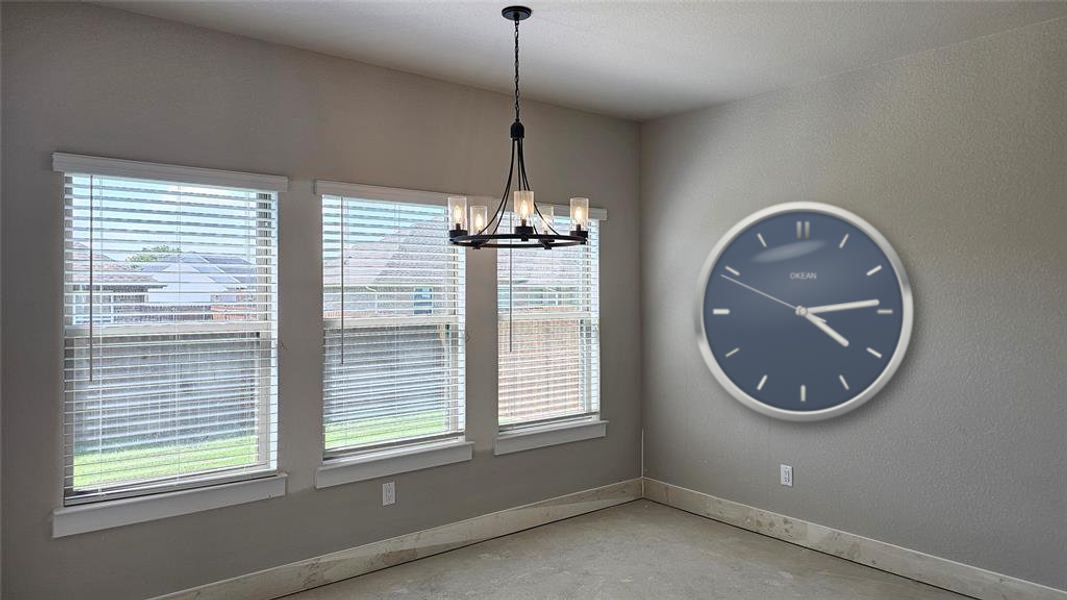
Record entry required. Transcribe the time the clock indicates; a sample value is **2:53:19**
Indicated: **4:13:49**
